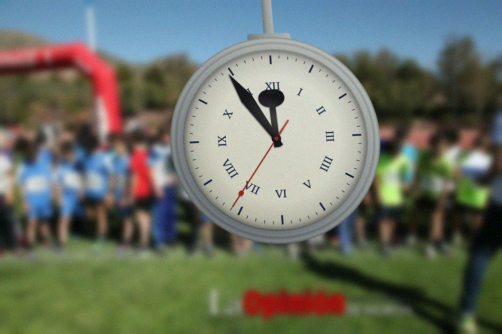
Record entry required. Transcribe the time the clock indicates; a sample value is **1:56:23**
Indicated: **11:54:36**
